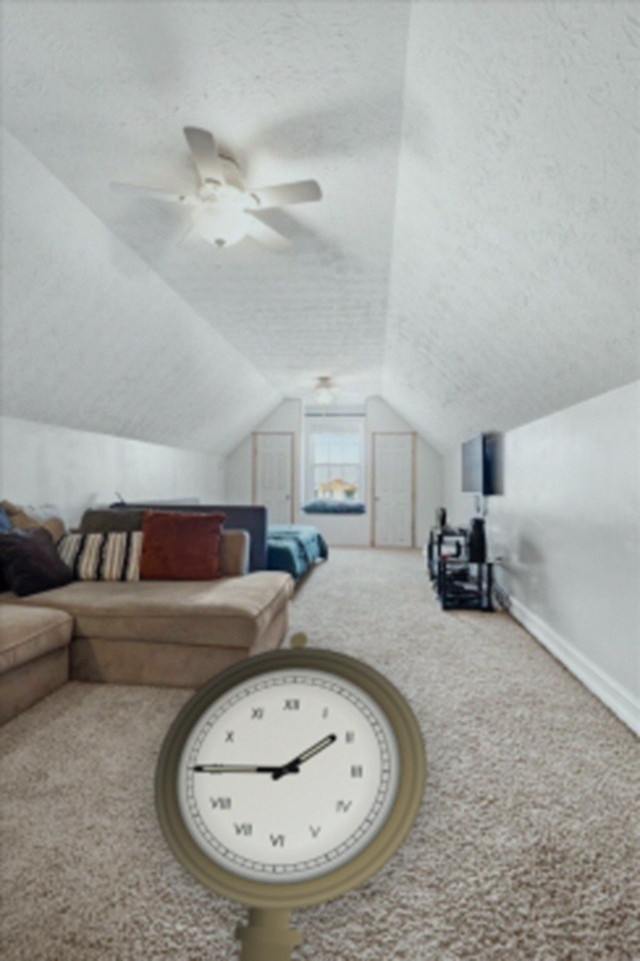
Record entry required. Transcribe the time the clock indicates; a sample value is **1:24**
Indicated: **1:45**
